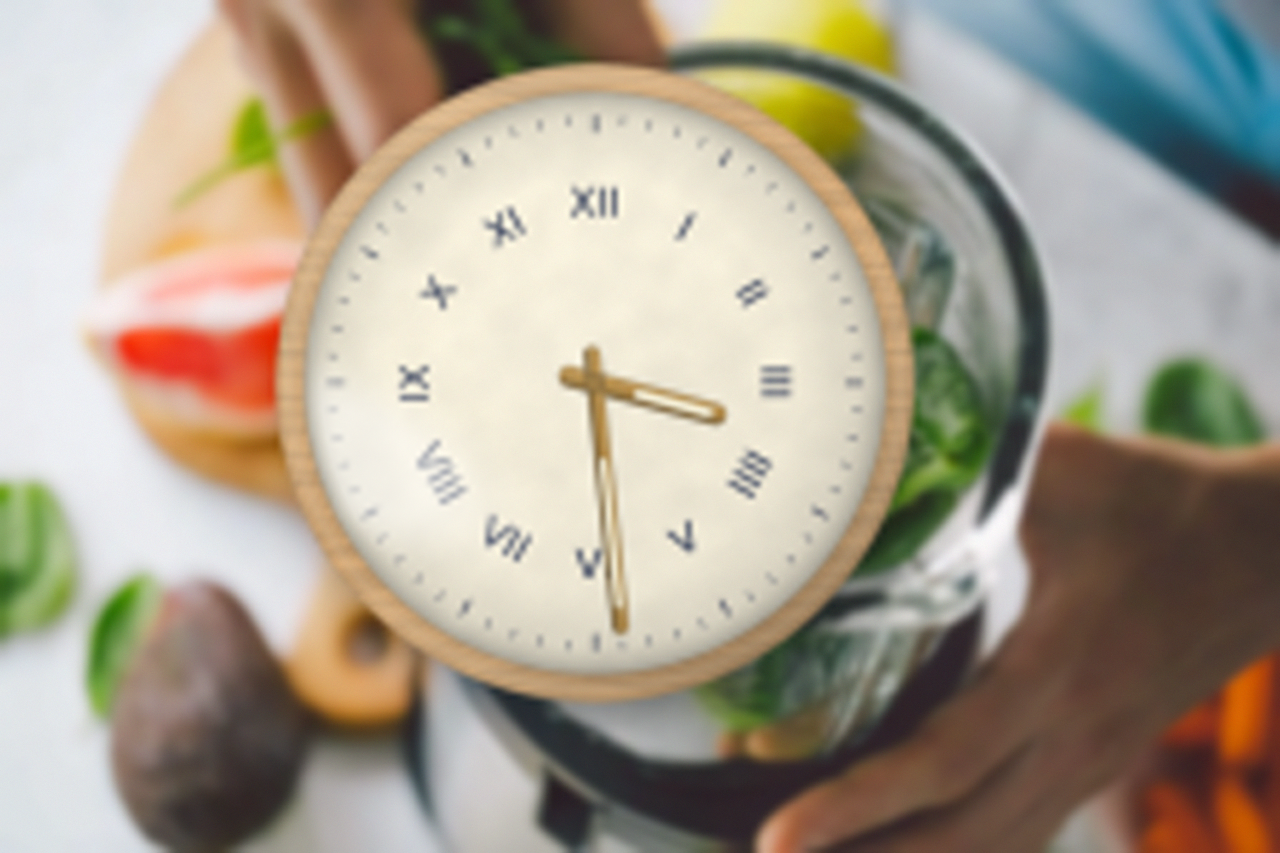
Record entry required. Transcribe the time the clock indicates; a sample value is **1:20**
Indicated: **3:29**
